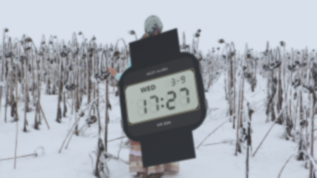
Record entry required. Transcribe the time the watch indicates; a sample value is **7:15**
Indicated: **17:27**
